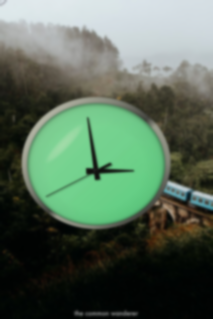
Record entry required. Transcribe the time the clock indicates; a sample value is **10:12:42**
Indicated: **2:58:40**
